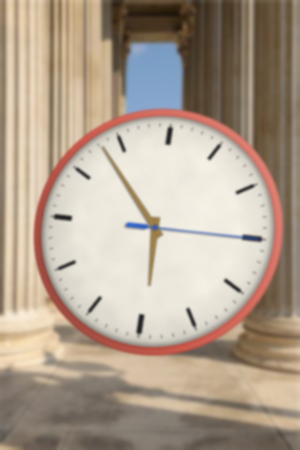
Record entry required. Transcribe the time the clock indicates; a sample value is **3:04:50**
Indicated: **5:53:15**
